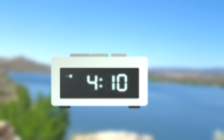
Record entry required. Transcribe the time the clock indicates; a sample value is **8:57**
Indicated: **4:10**
